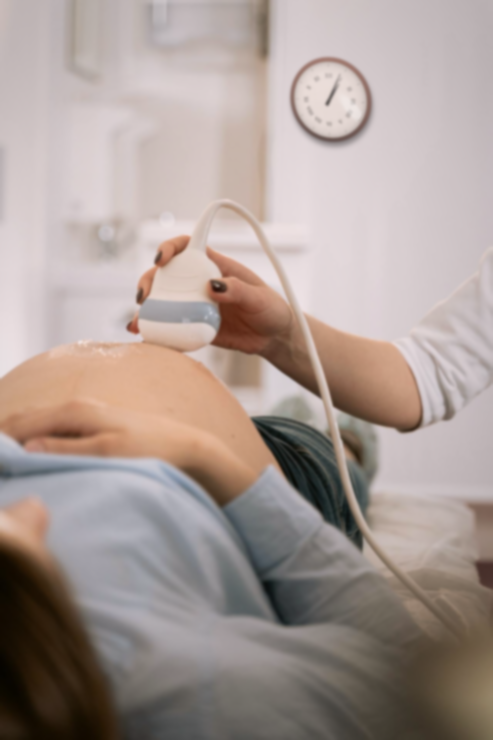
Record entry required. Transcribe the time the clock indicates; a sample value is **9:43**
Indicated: **1:04**
